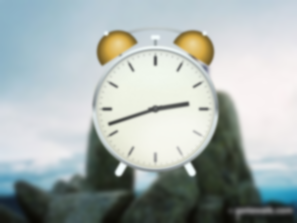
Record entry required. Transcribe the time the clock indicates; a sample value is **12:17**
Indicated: **2:42**
